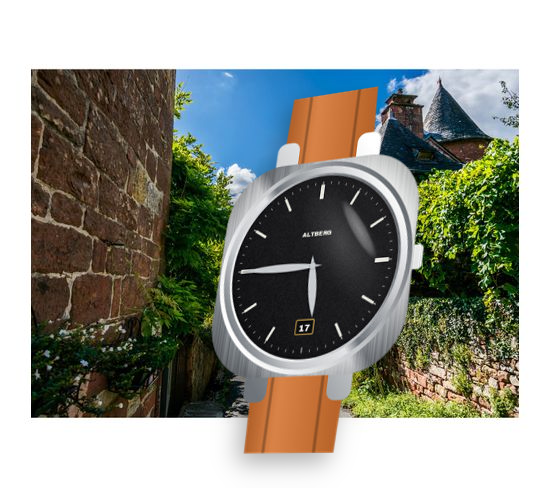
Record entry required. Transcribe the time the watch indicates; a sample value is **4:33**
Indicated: **5:45**
